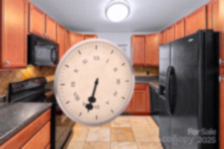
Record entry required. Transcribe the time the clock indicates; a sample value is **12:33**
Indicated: **6:33**
